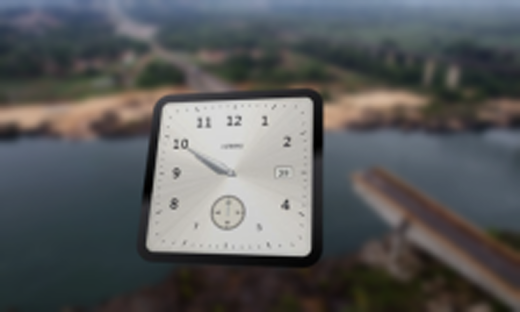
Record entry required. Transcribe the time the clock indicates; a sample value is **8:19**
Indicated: **9:50**
